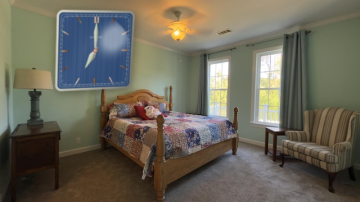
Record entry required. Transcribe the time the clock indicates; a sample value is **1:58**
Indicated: **7:00**
